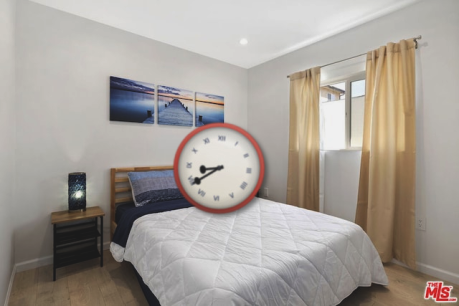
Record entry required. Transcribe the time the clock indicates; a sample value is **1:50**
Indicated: **8:39**
